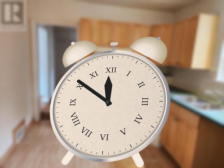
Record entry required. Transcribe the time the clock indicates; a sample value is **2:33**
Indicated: **11:51**
